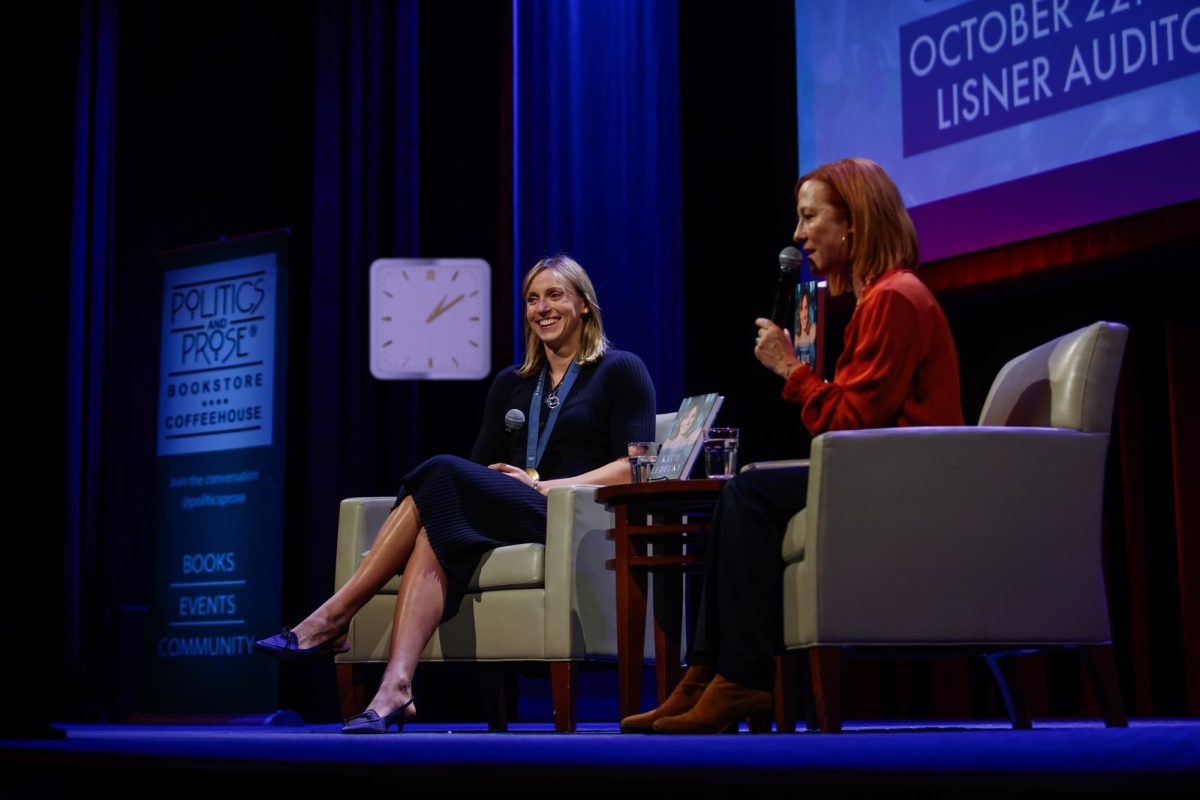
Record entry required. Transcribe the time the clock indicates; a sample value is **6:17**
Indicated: **1:09**
